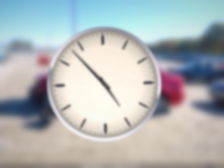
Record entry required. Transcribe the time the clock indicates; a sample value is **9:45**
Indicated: **4:53**
